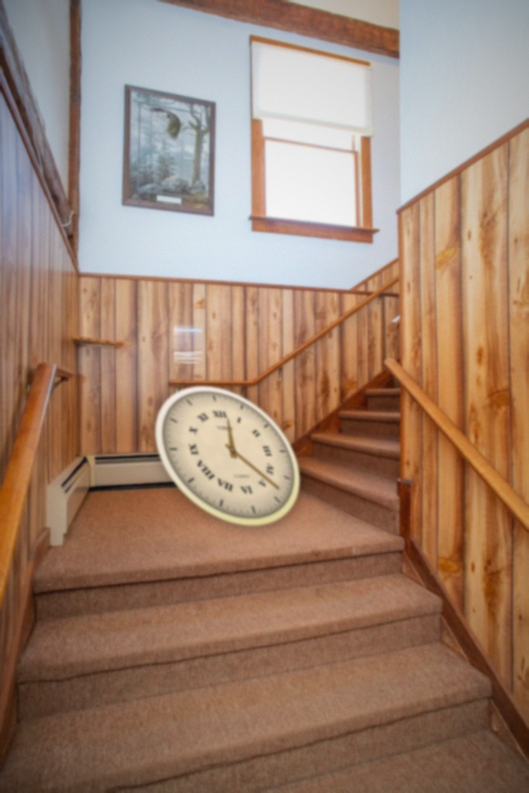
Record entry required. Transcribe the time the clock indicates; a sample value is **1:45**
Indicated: **12:23**
